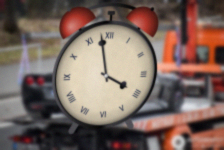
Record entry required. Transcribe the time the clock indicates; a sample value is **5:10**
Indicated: **3:58**
